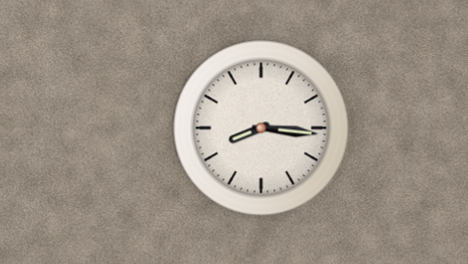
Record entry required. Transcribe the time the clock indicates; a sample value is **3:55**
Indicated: **8:16**
